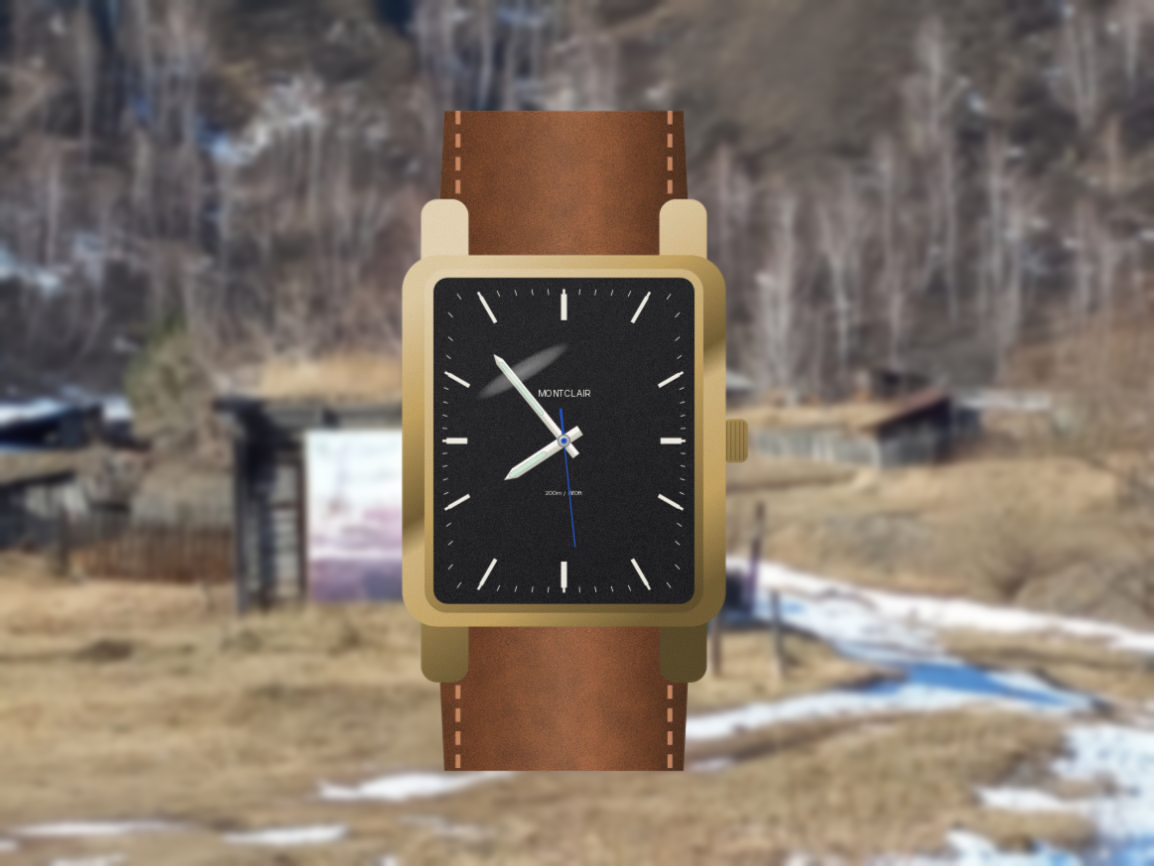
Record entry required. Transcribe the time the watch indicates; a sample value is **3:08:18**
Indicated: **7:53:29**
